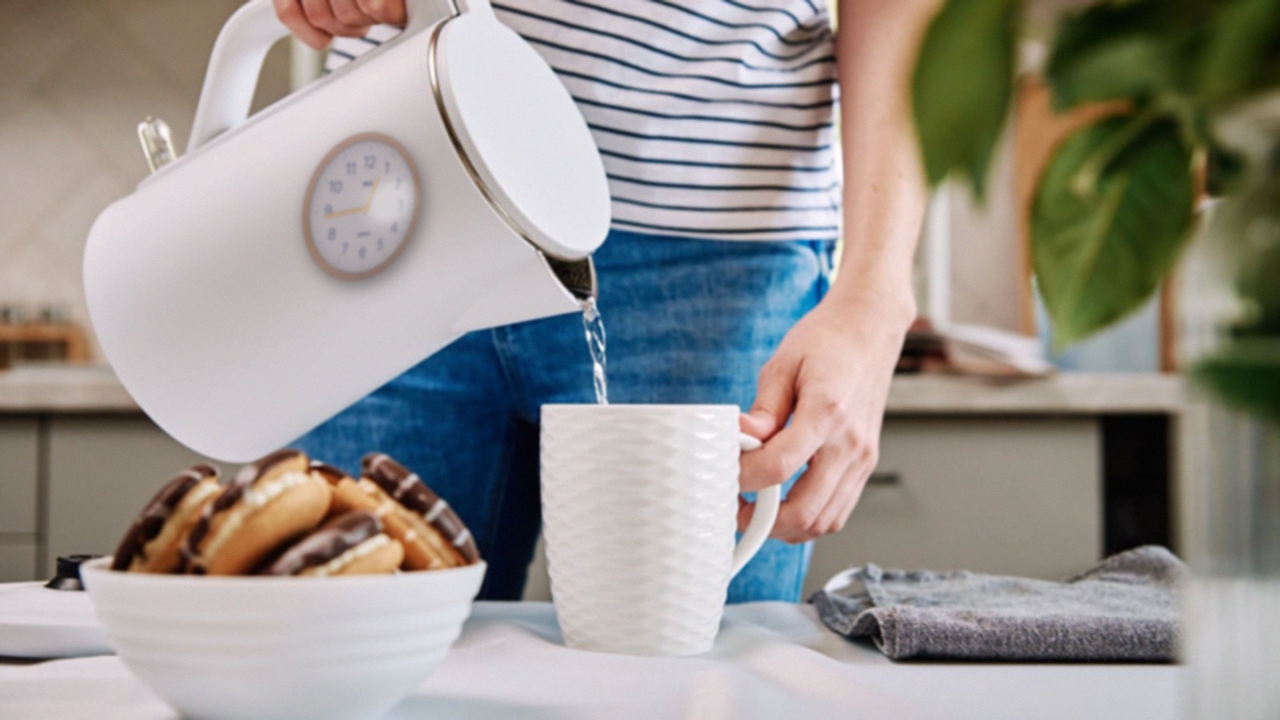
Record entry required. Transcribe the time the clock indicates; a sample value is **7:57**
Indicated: **12:44**
